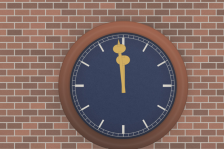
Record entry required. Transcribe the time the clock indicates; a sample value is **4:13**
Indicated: **11:59**
